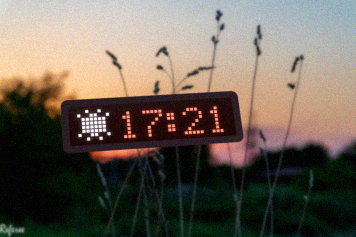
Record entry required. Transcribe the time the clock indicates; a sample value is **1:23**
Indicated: **17:21**
